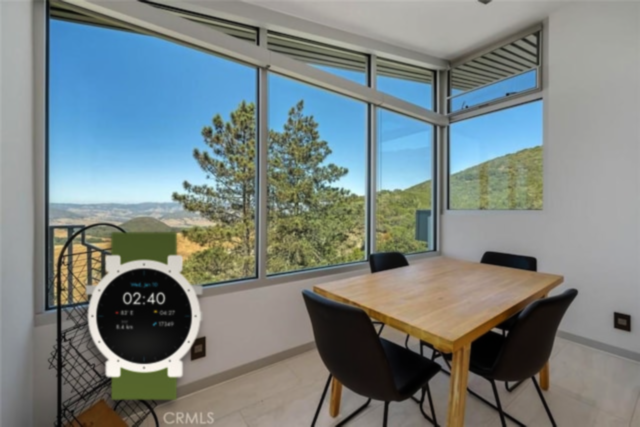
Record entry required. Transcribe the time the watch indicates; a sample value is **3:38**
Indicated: **2:40**
